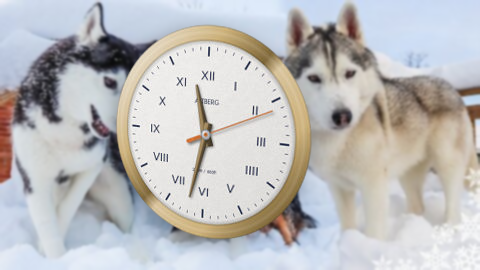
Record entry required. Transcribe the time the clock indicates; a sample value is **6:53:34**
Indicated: **11:32:11**
